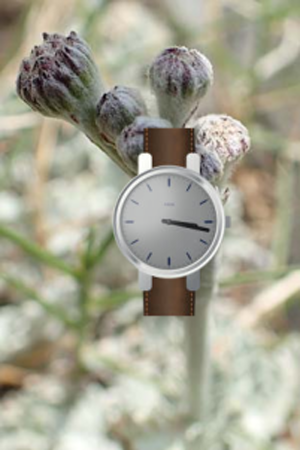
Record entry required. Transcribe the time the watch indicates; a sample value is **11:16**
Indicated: **3:17**
